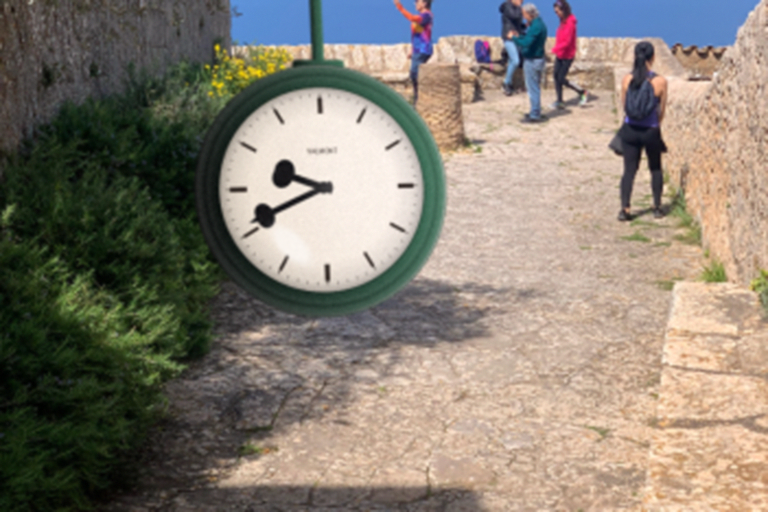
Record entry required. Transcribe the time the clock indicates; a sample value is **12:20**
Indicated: **9:41**
